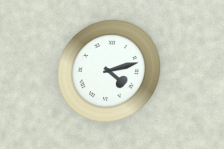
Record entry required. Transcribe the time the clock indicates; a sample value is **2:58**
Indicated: **4:12**
